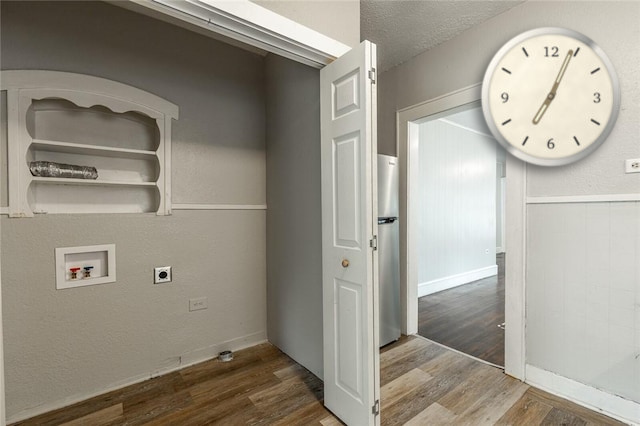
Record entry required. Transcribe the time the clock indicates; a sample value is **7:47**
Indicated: **7:04**
